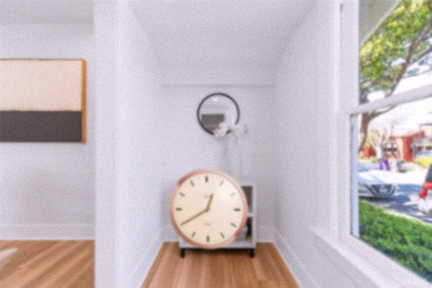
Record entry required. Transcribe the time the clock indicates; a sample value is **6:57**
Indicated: **12:40**
